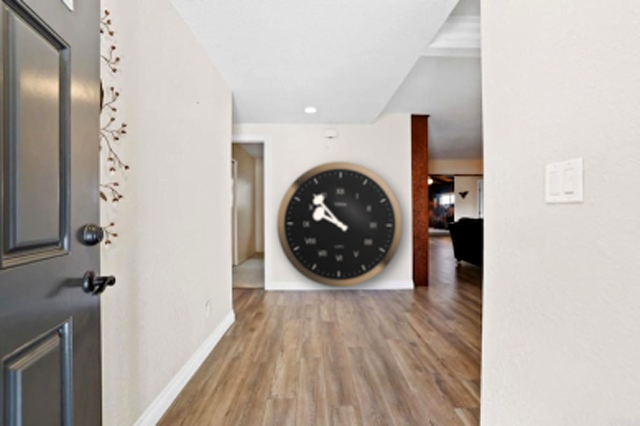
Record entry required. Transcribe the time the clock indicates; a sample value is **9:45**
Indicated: **9:53**
